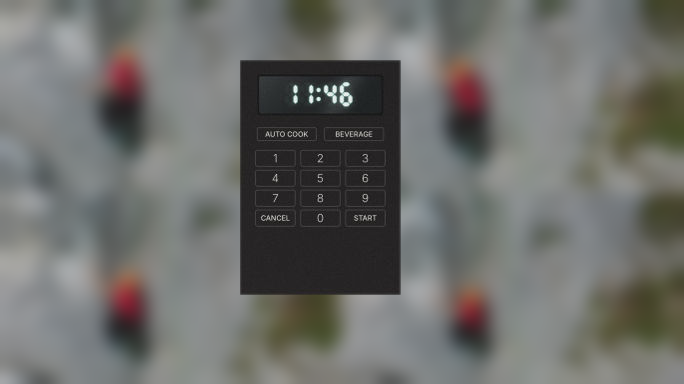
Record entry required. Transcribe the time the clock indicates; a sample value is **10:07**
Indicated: **11:46**
